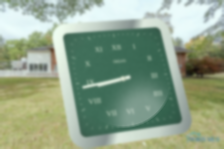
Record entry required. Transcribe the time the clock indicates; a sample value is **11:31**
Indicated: **8:44**
